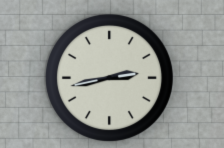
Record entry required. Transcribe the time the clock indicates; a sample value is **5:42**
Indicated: **2:43**
